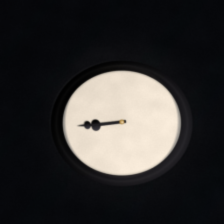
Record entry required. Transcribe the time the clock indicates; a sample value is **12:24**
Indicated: **8:44**
